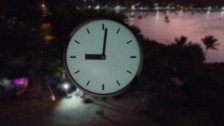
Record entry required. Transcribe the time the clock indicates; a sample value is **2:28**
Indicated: **9:01**
